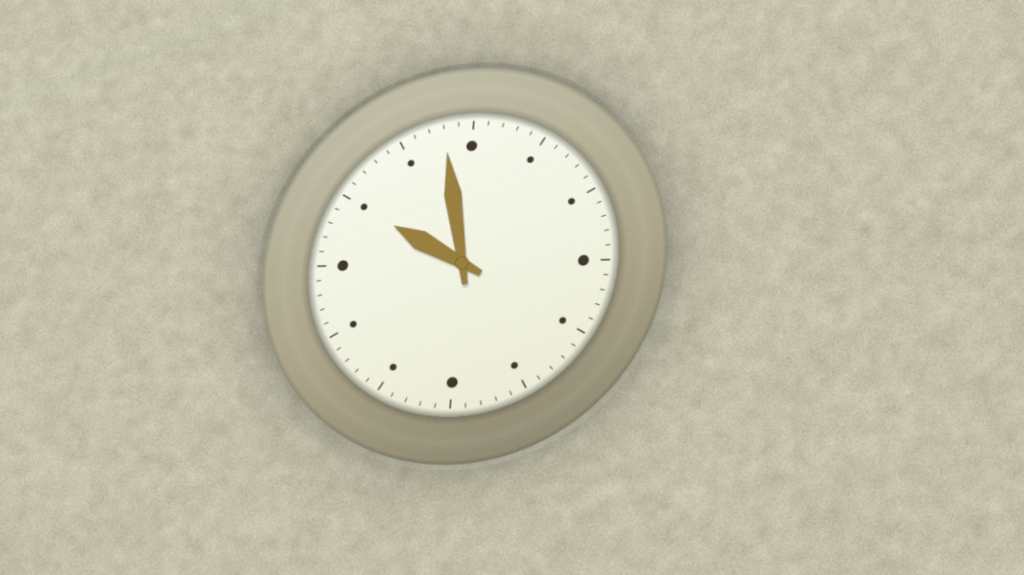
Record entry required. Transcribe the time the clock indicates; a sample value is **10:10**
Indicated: **9:58**
